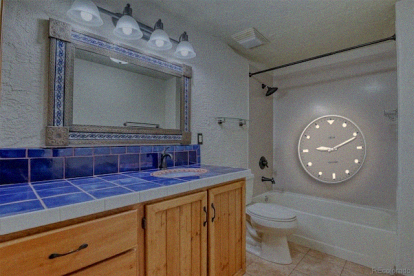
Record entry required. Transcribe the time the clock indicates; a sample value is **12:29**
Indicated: **9:11**
